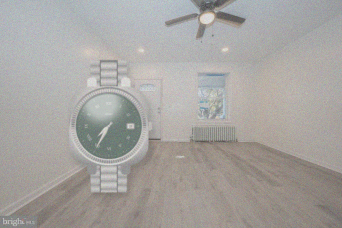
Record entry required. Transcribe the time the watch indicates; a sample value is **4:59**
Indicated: **7:35**
